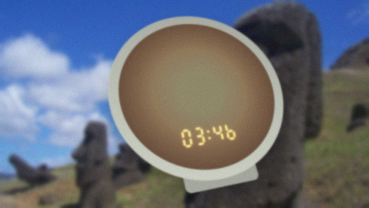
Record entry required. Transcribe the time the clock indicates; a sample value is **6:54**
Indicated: **3:46**
